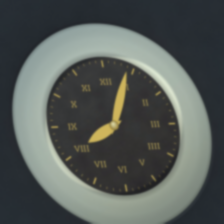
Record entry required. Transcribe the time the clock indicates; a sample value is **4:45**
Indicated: **8:04**
